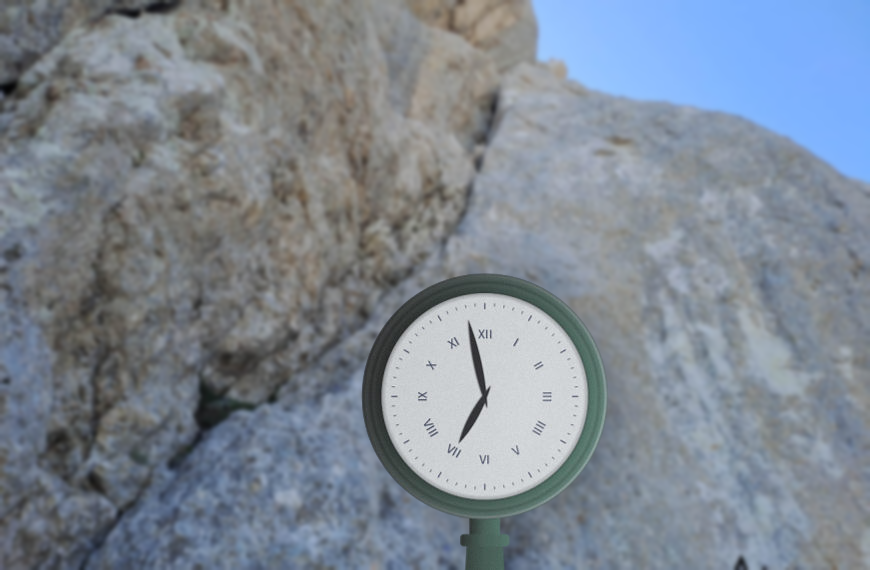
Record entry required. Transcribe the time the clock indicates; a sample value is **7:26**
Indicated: **6:58**
